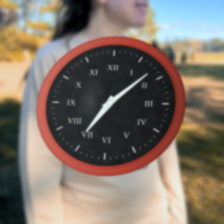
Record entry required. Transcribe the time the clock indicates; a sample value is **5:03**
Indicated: **7:08**
